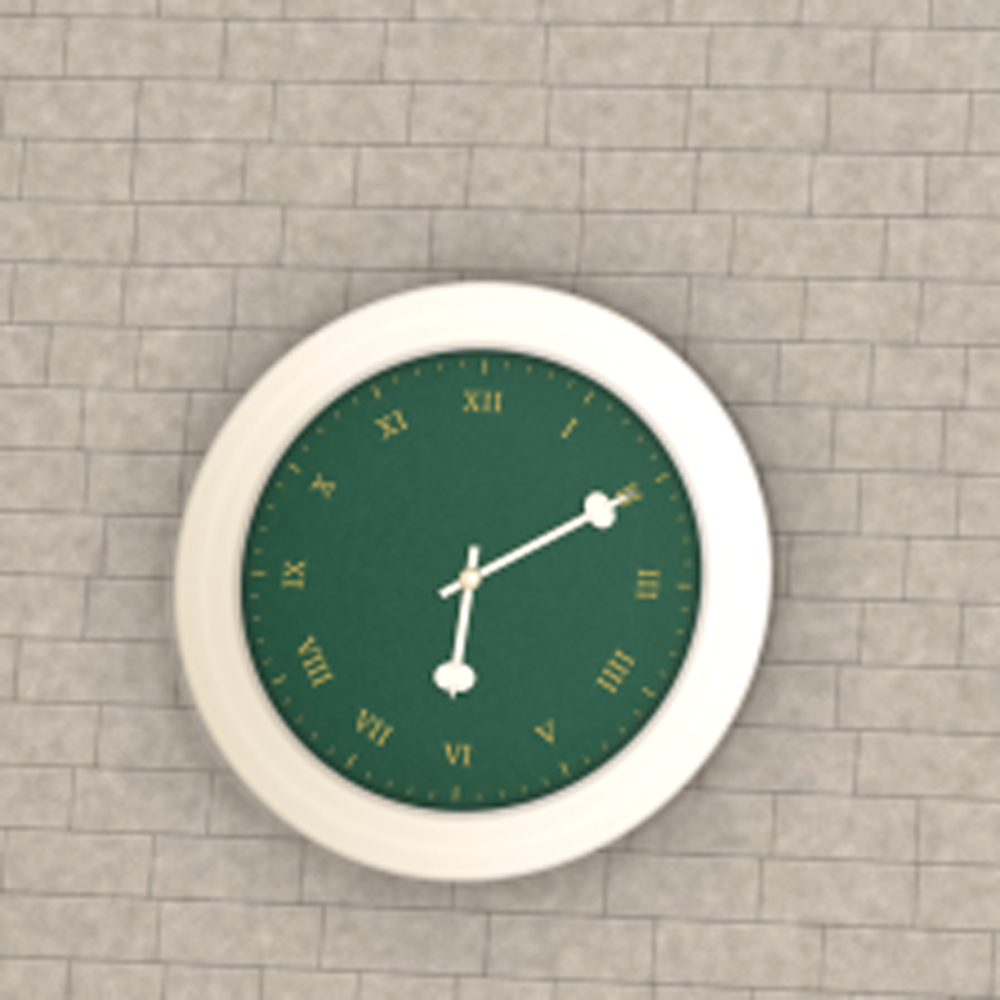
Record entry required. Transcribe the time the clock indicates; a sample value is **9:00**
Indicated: **6:10**
